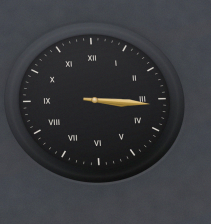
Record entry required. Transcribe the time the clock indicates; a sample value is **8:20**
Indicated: **3:16**
